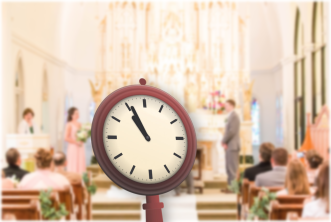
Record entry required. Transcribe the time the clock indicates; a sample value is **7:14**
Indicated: **10:56**
